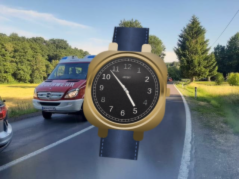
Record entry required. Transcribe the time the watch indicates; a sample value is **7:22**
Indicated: **4:53**
